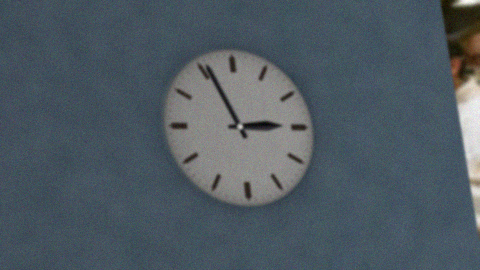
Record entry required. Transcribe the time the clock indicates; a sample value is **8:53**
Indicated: **2:56**
